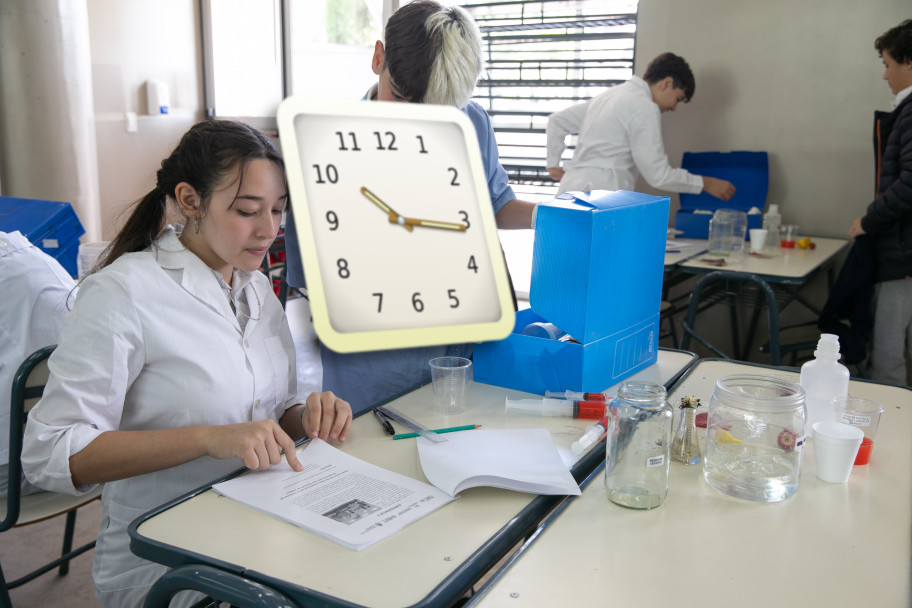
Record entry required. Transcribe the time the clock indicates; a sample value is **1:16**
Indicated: **10:16**
